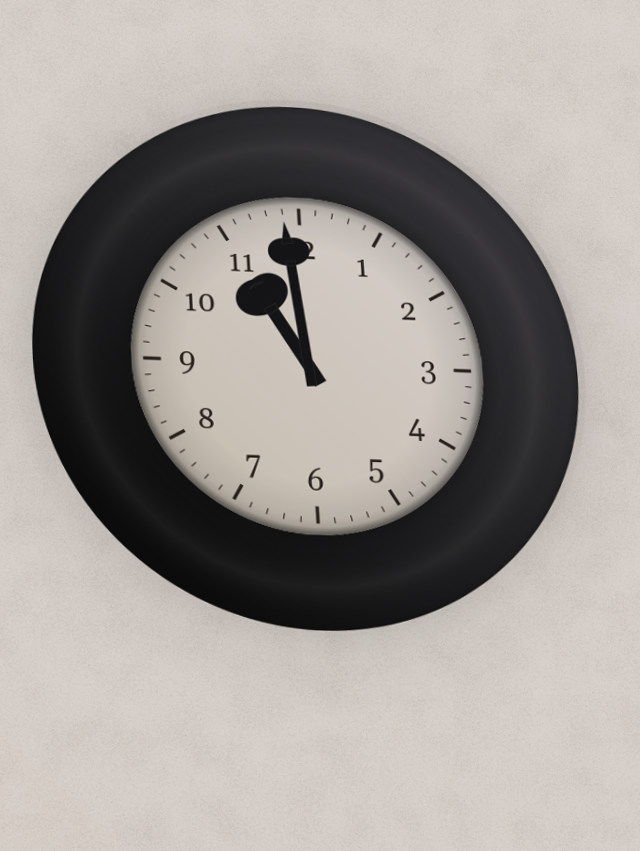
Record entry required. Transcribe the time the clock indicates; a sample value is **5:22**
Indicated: **10:59**
